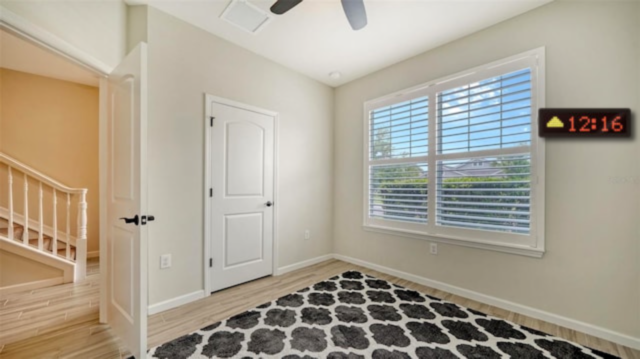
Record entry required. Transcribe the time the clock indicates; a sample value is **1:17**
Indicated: **12:16**
